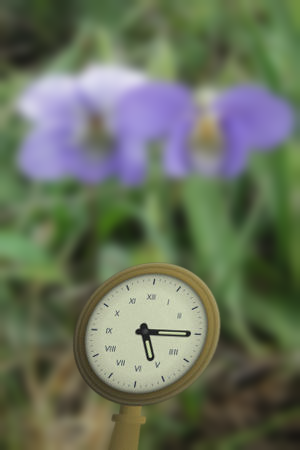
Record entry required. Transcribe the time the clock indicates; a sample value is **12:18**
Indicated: **5:15**
